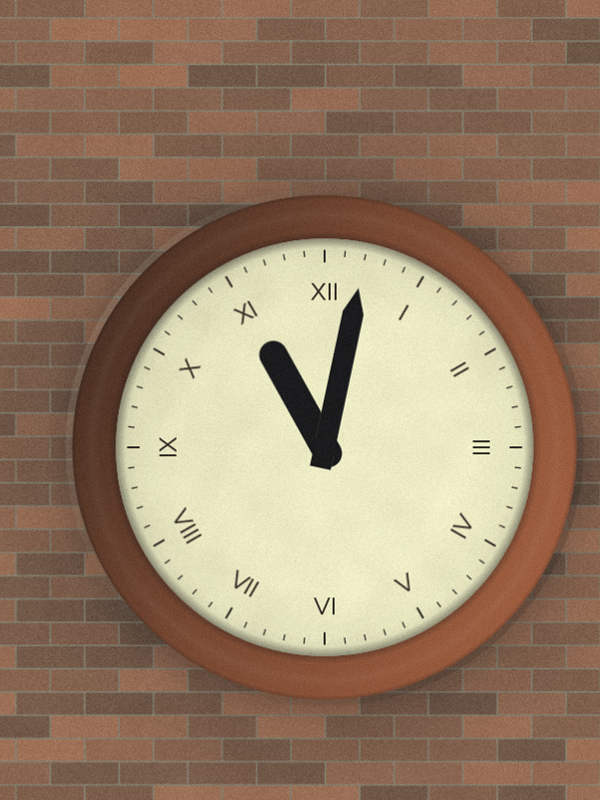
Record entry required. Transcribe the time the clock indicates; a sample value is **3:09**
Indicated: **11:02**
